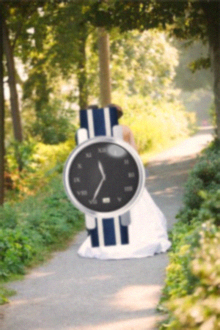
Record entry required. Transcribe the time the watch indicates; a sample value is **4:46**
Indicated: **11:35**
